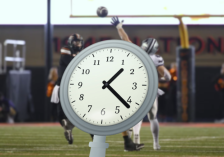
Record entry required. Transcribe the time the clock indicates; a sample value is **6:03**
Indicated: **1:22**
